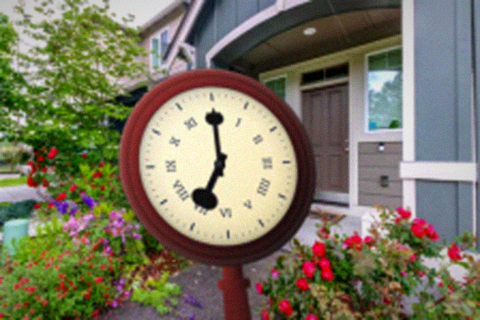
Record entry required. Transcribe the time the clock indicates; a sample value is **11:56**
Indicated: **7:00**
